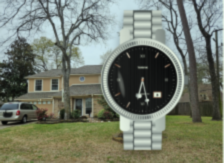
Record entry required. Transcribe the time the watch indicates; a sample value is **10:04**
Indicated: **6:28**
